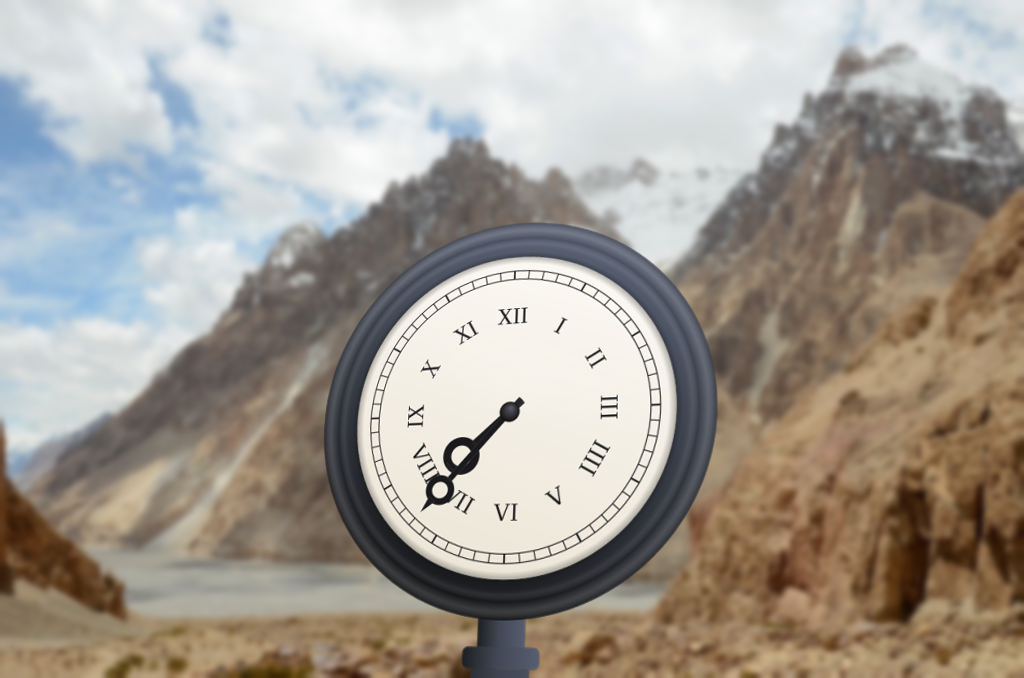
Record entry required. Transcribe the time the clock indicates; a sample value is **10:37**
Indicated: **7:37**
